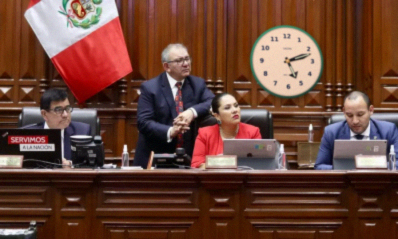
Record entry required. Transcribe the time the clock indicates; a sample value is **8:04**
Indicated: **5:12**
